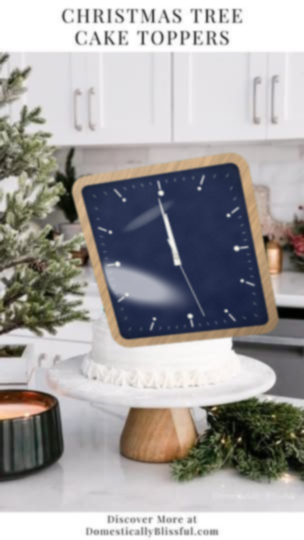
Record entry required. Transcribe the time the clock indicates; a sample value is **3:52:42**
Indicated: **11:59:28**
